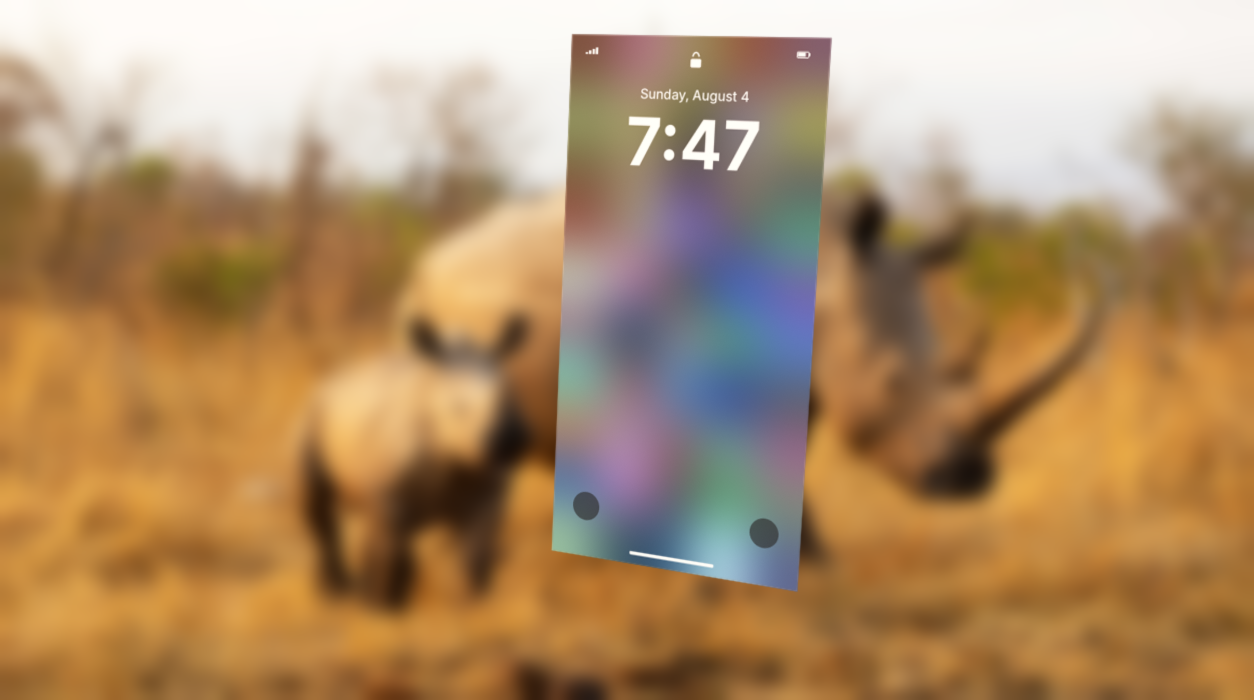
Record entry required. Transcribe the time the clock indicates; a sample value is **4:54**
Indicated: **7:47**
